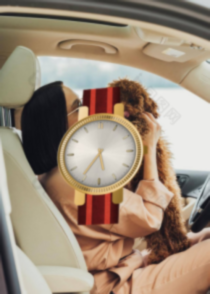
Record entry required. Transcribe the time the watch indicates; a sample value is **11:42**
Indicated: **5:36**
